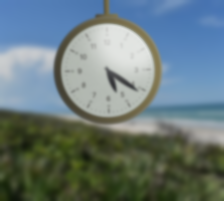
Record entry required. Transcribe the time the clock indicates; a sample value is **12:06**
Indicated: **5:21**
